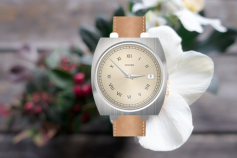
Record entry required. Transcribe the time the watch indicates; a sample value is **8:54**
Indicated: **2:52**
